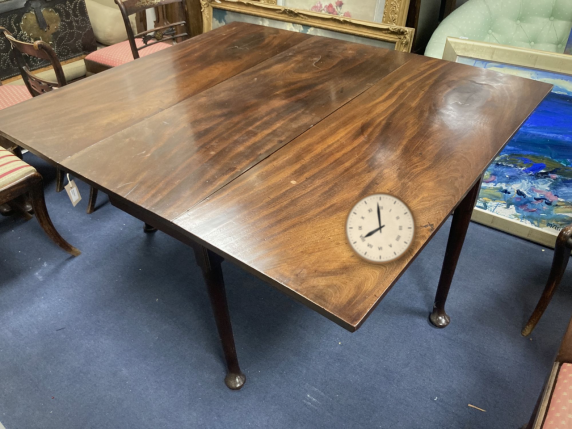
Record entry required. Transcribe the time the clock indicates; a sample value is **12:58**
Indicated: **7:59**
